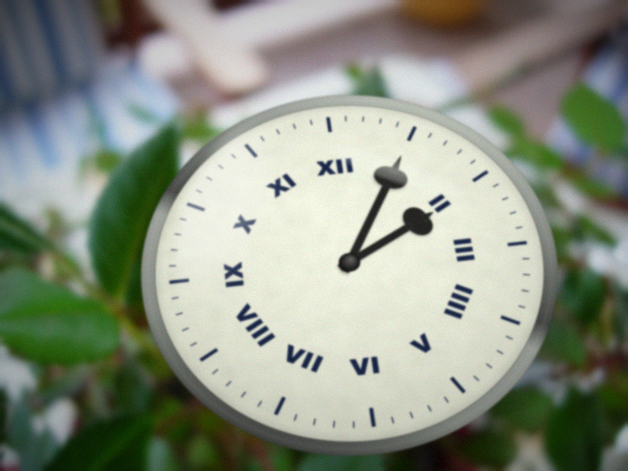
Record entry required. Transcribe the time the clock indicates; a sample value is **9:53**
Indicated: **2:05**
